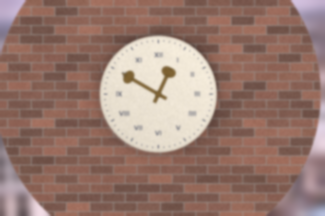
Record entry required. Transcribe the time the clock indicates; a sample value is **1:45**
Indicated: **12:50**
